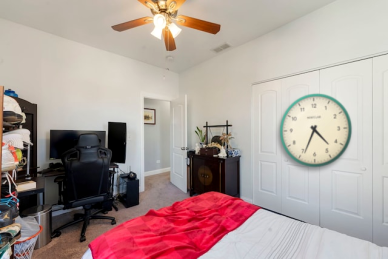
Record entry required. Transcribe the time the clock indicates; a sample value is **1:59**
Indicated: **4:34**
